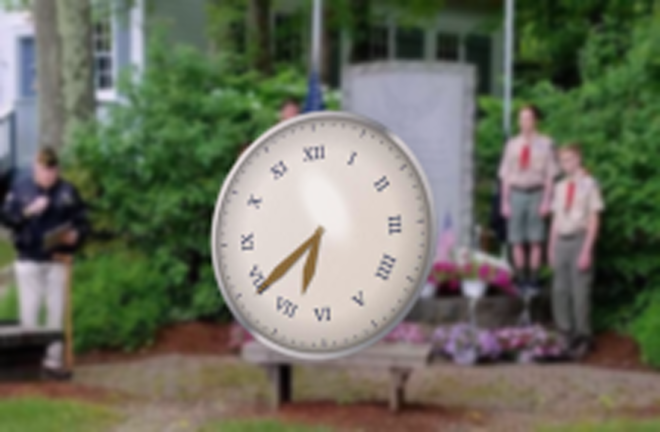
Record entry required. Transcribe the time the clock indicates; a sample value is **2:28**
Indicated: **6:39**
